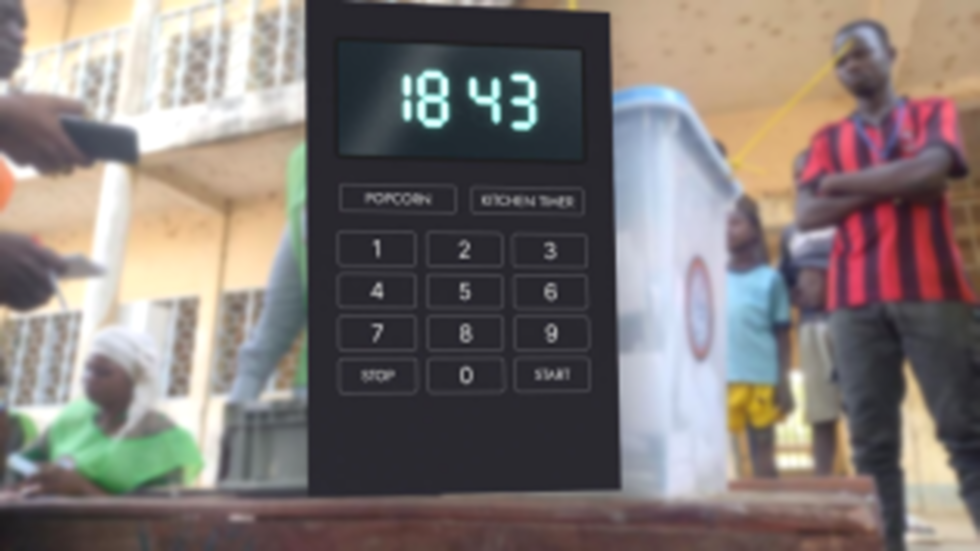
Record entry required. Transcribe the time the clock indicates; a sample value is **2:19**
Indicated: **18:43**
